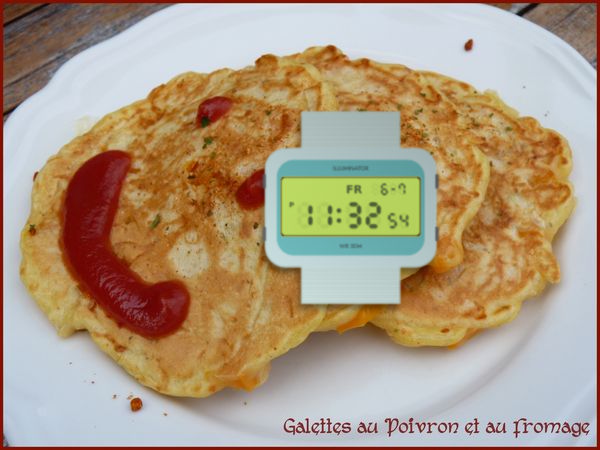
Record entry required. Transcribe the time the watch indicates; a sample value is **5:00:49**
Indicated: **11:32:54**
